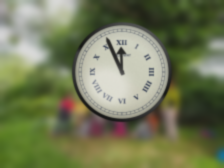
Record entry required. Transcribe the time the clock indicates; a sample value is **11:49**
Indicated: **11:56**
